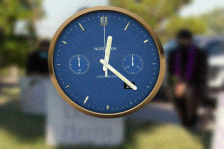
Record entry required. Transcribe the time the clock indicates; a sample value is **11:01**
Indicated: **12:22**
